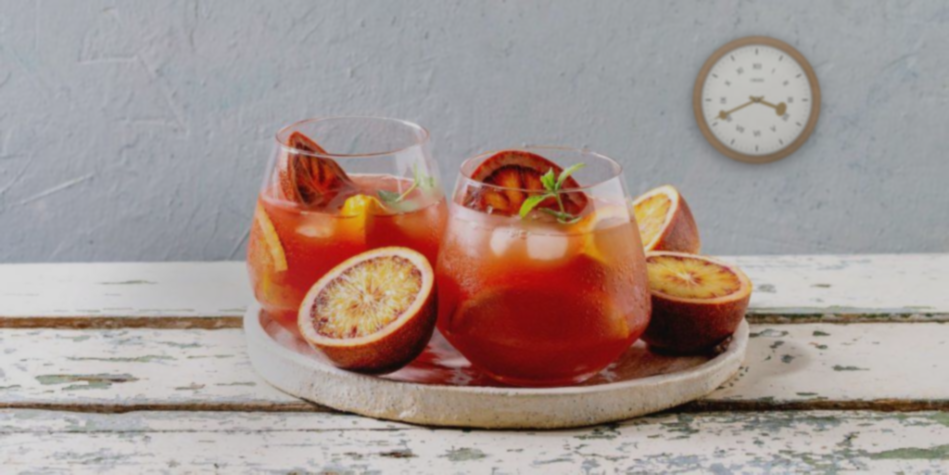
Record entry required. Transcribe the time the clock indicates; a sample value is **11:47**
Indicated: **3:41**
